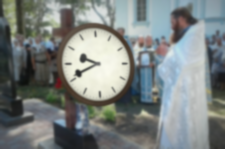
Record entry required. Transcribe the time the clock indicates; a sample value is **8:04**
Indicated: **9:41**
